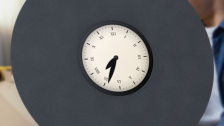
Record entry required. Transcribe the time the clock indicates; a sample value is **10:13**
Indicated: **7:34**
